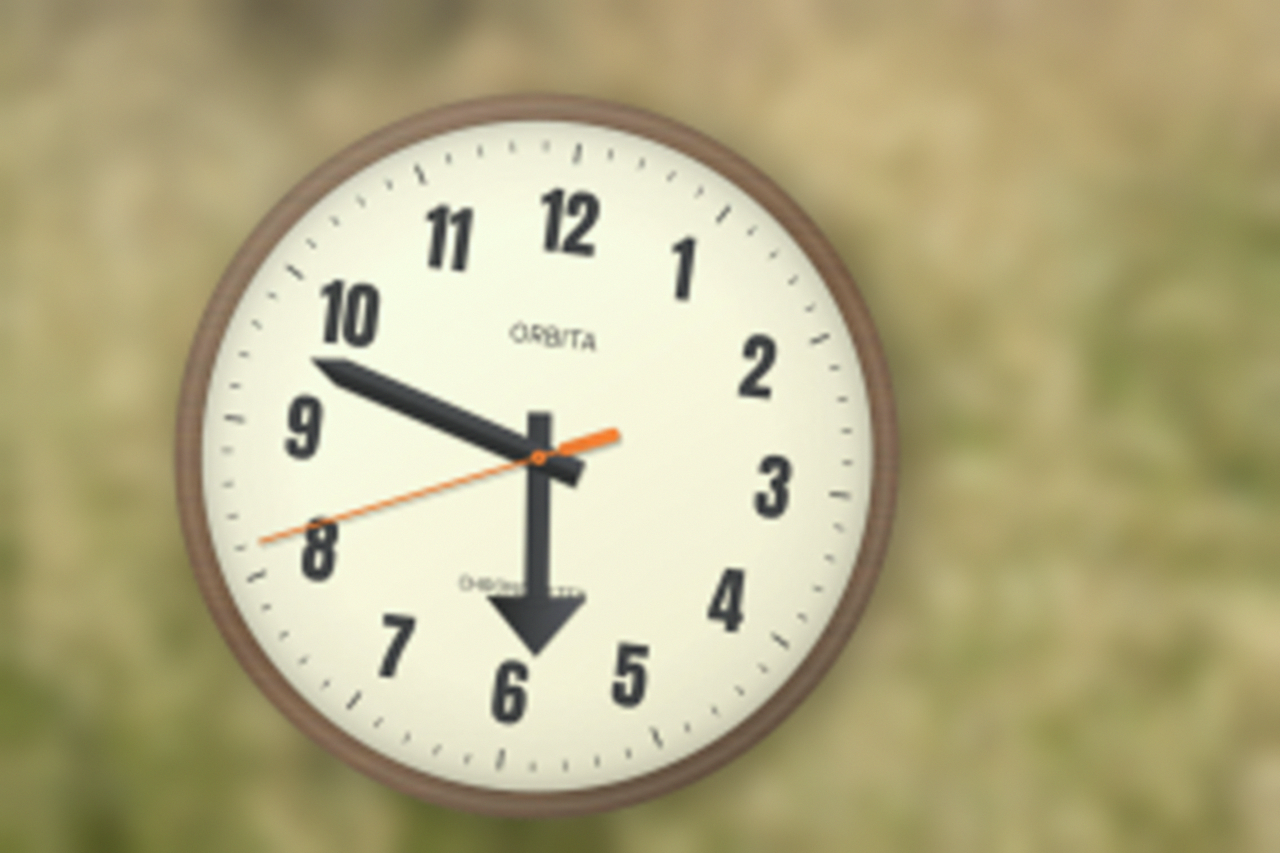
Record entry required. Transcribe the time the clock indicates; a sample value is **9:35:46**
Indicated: **5:47:41**
